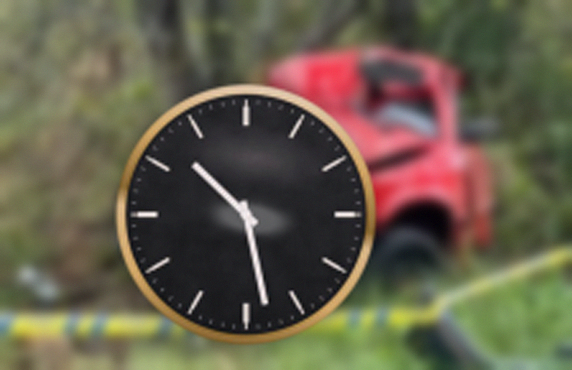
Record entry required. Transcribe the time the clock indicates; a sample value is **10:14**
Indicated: **10:28**
